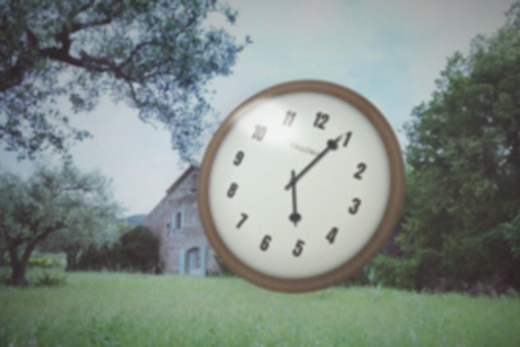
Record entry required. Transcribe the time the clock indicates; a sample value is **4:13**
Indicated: **5:04**
